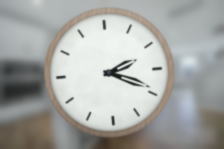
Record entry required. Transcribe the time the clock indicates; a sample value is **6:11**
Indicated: **2:19**
